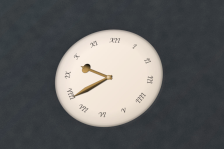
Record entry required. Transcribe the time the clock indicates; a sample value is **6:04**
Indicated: **9:39**
